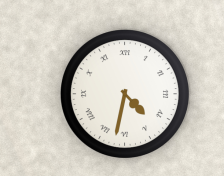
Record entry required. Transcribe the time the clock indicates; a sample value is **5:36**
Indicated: **4:32**
